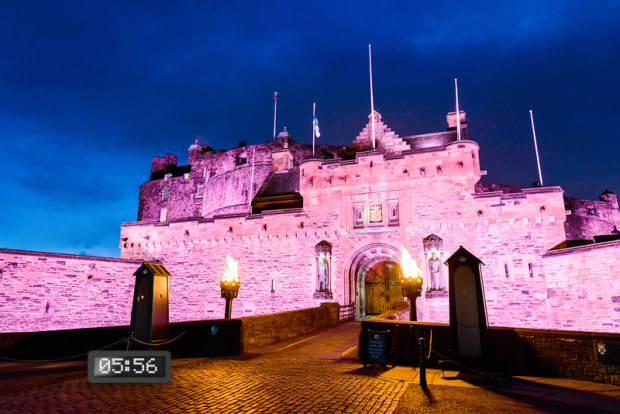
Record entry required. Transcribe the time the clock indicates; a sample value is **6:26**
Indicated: **5:56**
